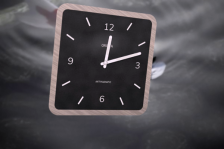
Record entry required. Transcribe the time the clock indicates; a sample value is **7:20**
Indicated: **12:12**
